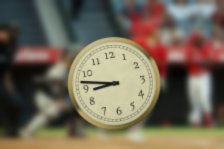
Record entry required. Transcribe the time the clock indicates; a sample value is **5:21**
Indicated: **8:47**
